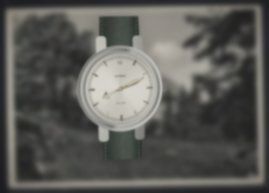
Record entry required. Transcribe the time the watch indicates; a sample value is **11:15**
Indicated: **8:11**
